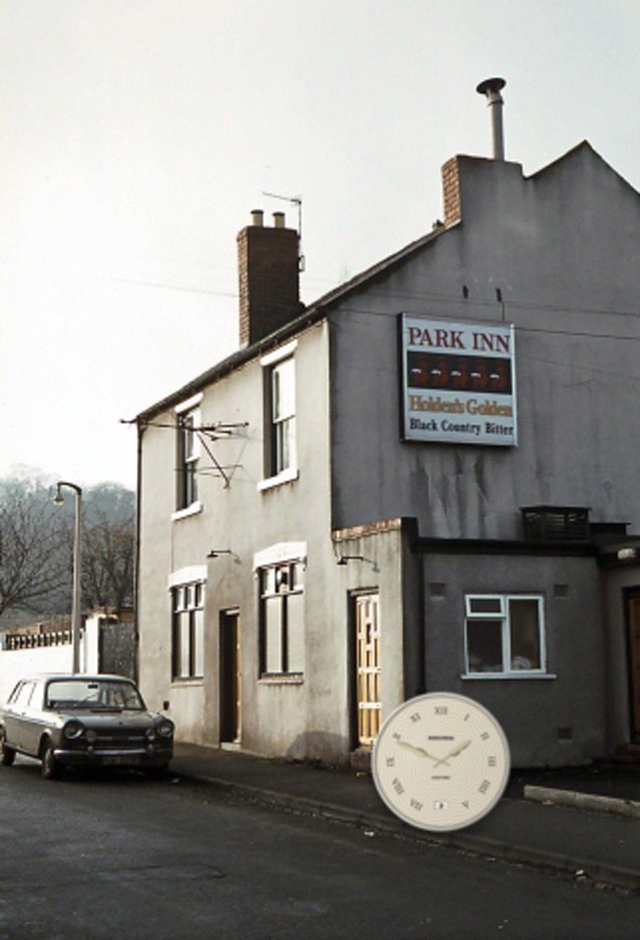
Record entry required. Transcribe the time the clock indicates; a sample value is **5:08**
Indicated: **1:49**
